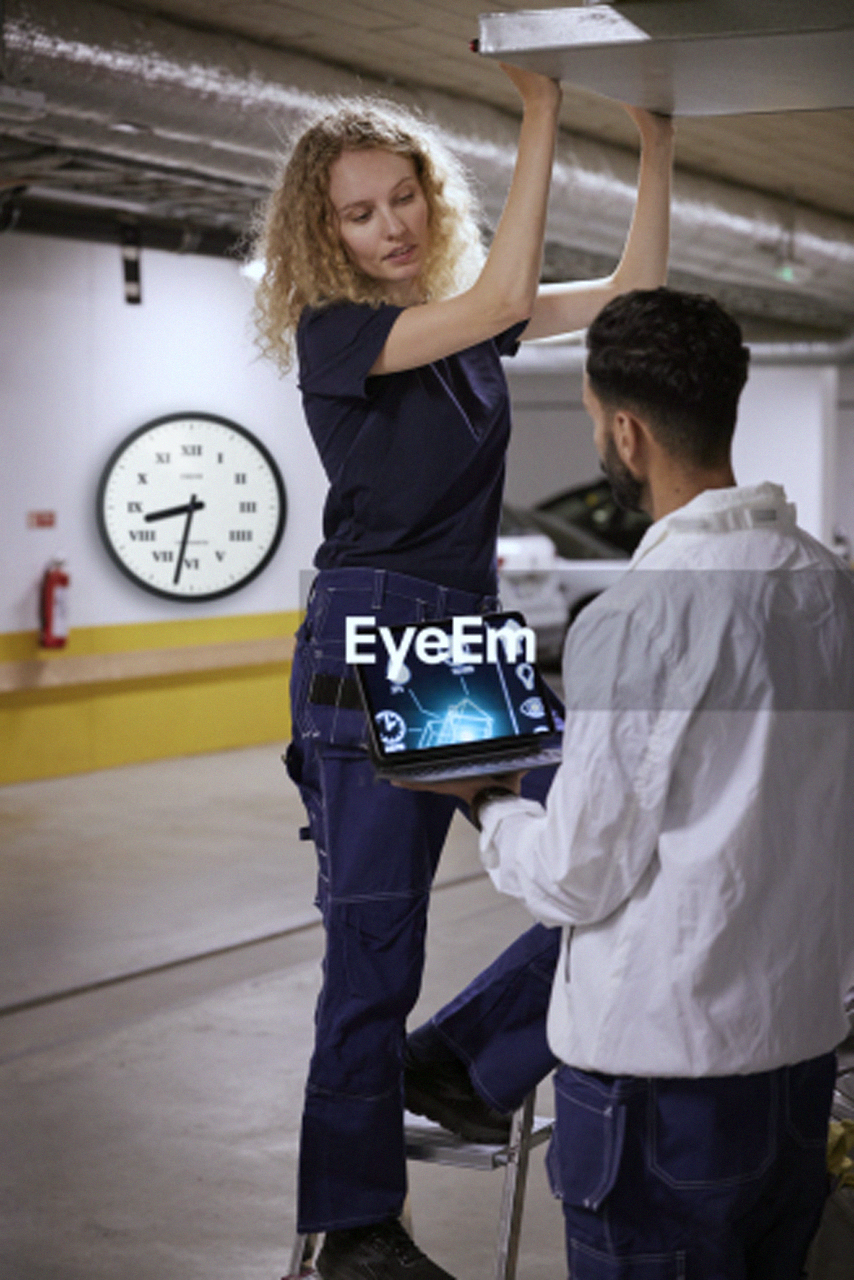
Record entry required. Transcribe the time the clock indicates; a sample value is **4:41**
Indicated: **8:32**
